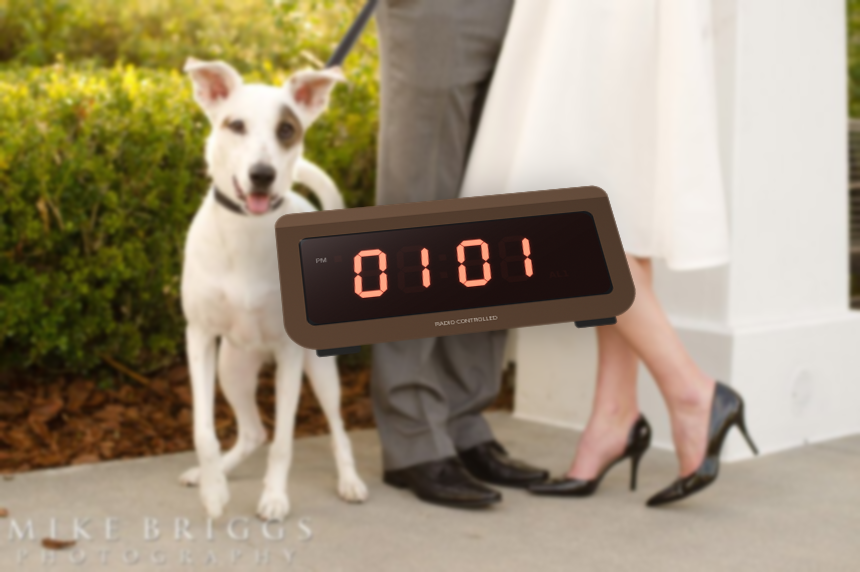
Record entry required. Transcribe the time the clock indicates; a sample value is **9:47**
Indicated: **1:01**
